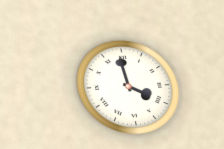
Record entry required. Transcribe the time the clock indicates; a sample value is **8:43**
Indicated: **3:59**
